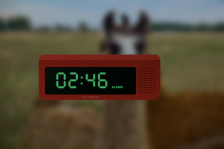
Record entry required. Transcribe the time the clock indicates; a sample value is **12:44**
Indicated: **2:46**
